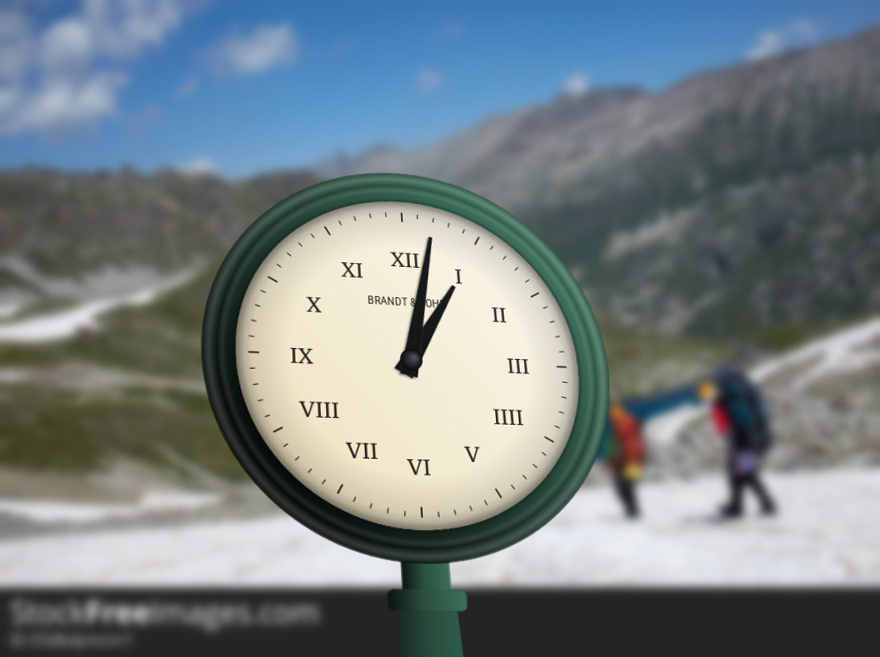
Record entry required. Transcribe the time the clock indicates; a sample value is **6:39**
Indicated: **1:02**
